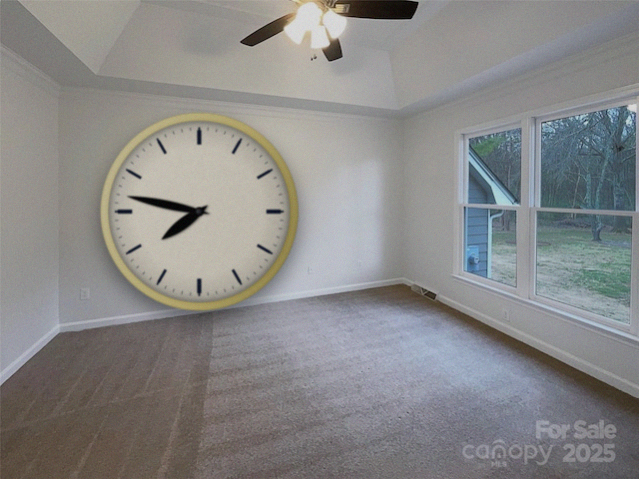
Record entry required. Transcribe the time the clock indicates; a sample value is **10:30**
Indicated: **7:47**
